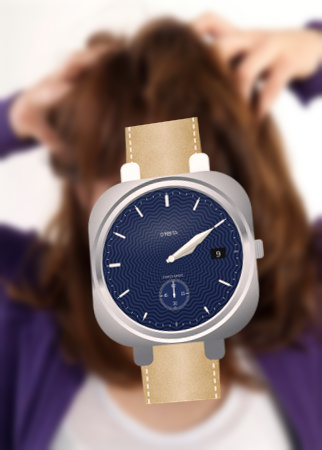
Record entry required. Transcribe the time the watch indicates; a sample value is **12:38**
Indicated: **2:10**
